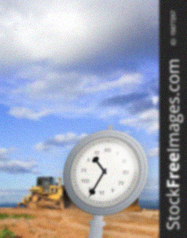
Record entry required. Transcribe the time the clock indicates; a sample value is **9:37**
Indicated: **10:34**
